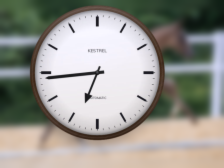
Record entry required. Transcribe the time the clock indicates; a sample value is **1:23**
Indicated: **6:44**
